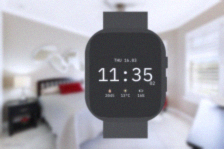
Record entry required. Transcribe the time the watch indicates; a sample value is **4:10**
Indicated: **11:35**
